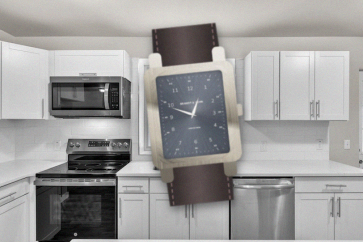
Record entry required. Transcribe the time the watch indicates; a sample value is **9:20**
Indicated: **12:49**
